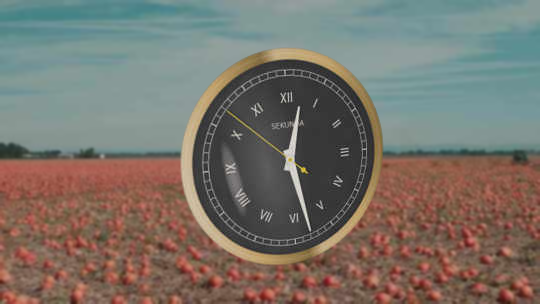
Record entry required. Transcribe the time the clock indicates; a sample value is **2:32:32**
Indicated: **12:27:52**
